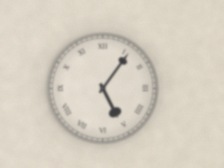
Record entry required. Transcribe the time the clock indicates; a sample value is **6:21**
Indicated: **5:06**
